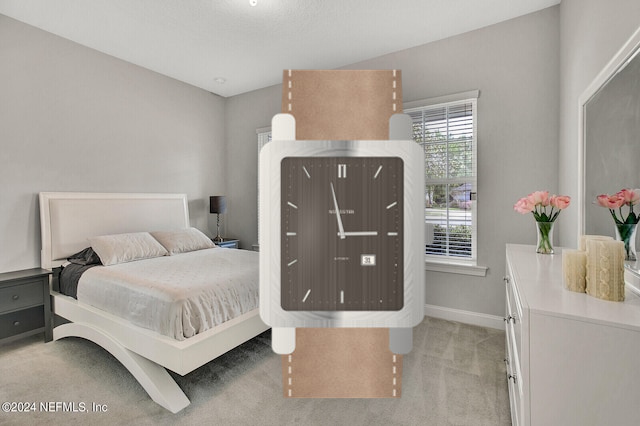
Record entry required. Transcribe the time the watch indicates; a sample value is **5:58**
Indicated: **2:58**
